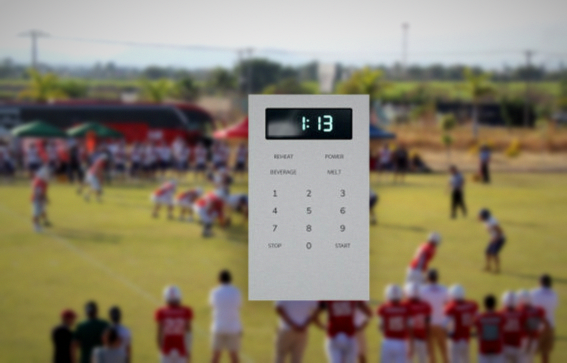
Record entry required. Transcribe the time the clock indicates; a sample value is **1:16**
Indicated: **1:13**
